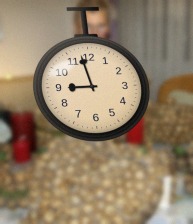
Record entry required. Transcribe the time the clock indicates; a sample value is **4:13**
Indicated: **8:58**
